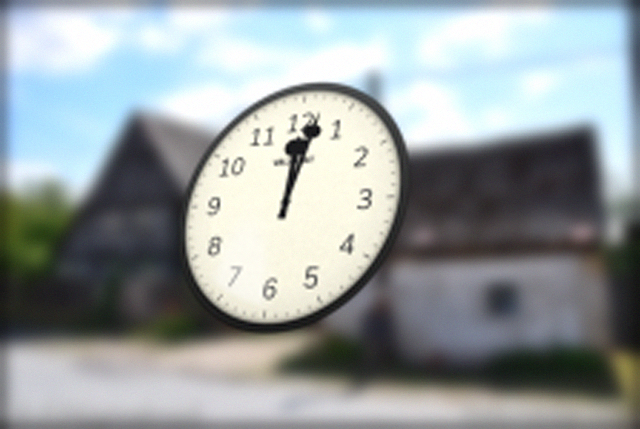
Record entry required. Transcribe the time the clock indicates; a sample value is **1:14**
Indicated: **12:02**
